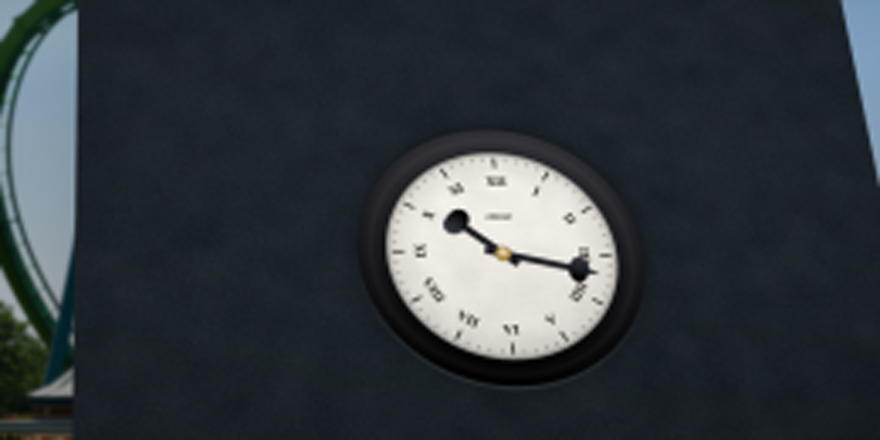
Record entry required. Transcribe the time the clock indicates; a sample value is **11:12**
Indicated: **10:17**
